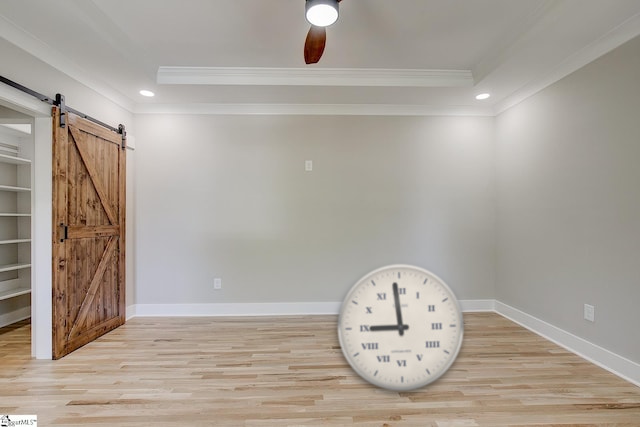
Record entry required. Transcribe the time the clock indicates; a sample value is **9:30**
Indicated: **8:59**
